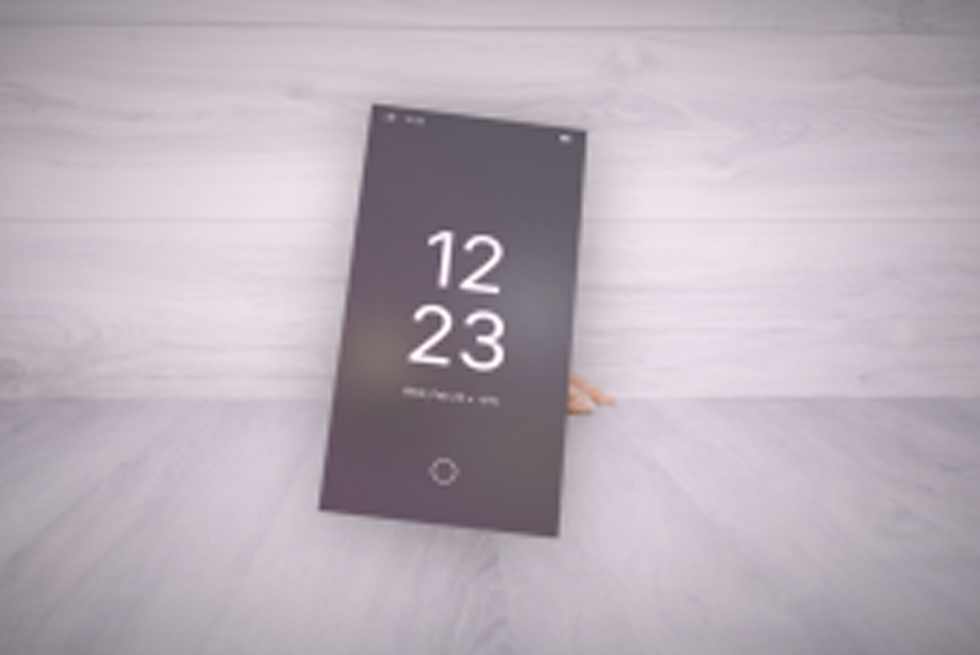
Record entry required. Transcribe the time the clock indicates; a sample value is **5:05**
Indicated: **12:23**
